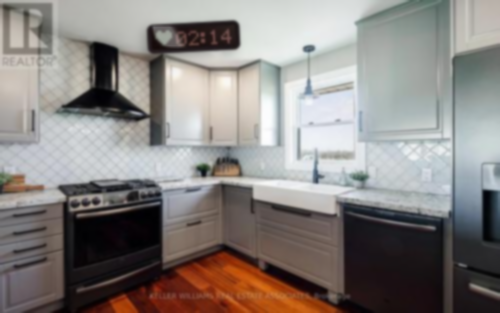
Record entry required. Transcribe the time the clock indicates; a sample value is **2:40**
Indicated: **2:14**
